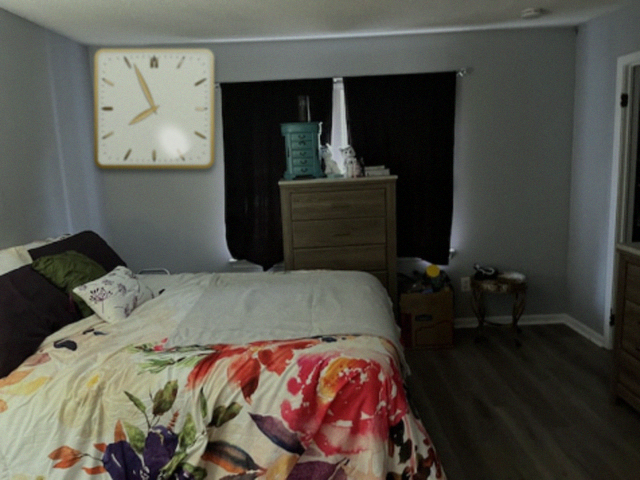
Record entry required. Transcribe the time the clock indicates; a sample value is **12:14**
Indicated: **7:56**
